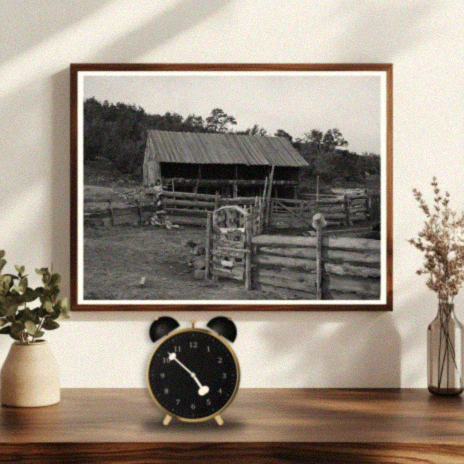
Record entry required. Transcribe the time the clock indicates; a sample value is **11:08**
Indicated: **4:52**
